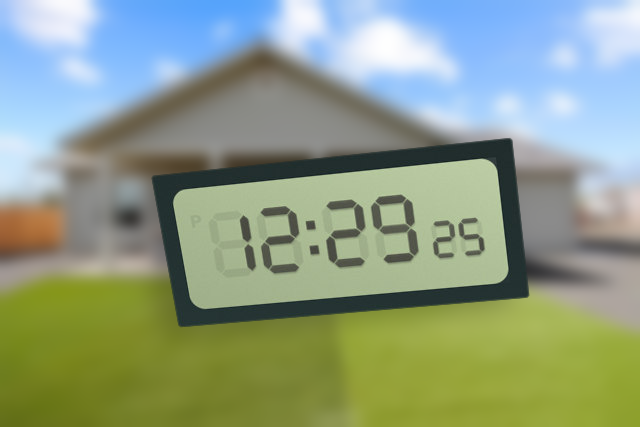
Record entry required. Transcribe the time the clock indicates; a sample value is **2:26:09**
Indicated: **12:29:25**
